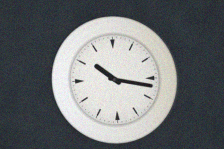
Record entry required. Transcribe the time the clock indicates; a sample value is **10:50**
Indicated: **10:17**
